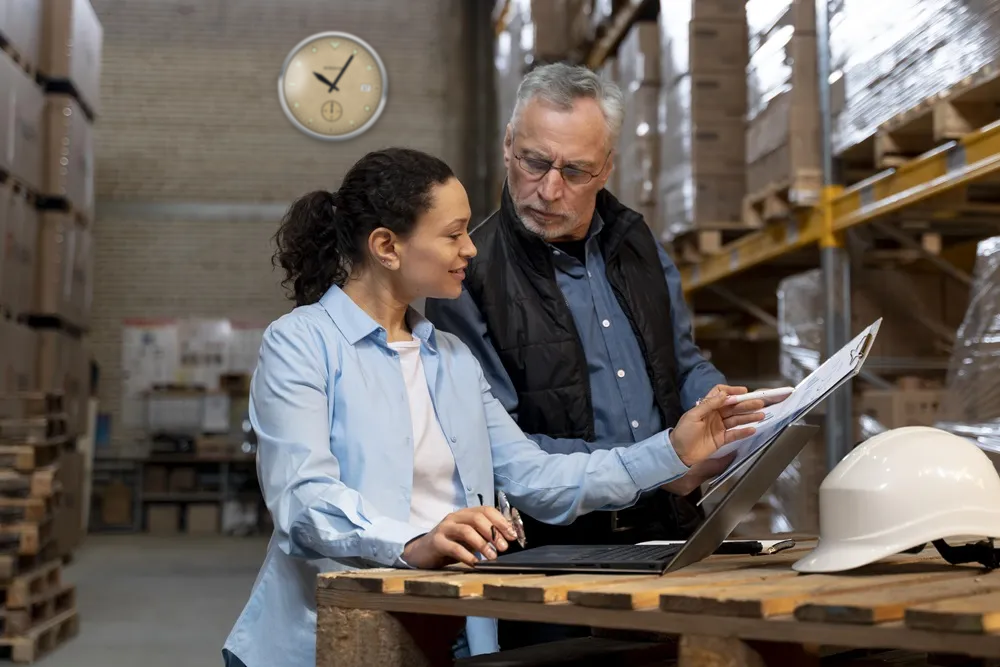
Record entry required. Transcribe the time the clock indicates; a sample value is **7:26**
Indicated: **10:05**
